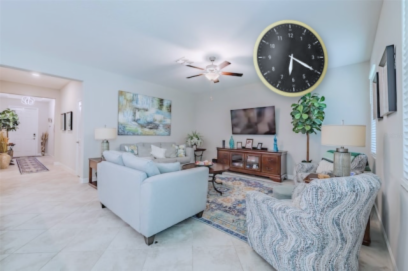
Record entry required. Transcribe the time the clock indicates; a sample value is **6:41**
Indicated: **6:20**
